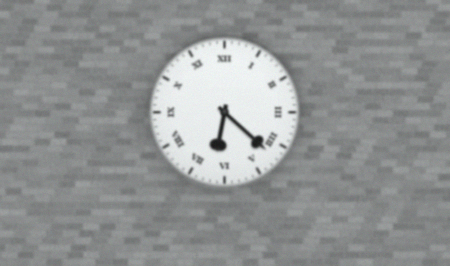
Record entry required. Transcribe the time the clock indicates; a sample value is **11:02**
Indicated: **6:22**
